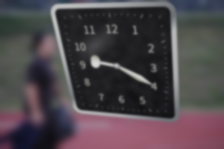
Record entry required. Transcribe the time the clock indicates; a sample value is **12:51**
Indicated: **9:20**
